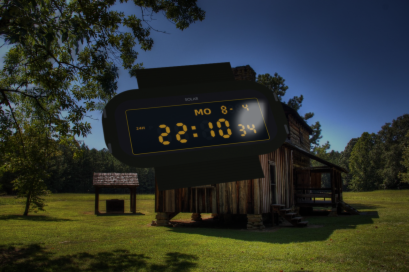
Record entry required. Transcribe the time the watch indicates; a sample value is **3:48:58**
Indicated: **22:10:34**
